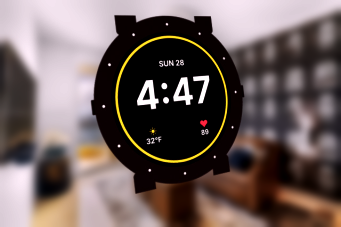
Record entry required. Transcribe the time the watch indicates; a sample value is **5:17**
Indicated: **4:47**
